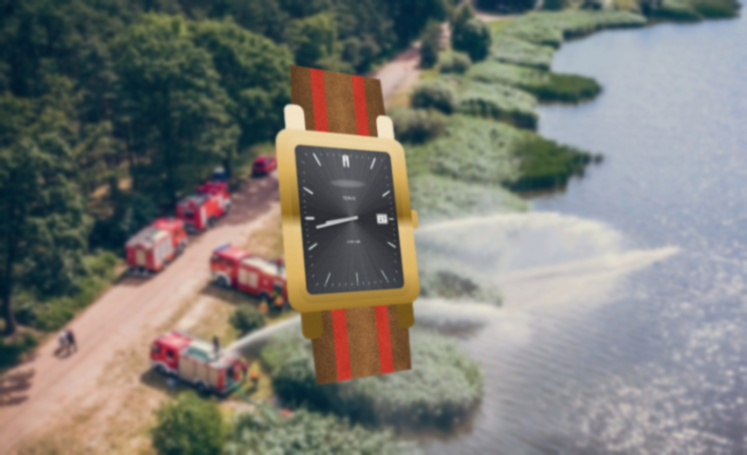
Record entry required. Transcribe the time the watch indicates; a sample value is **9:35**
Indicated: **8:43**
